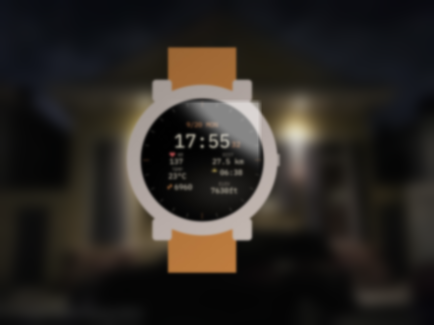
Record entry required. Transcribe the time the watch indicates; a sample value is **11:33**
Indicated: **17:55**
